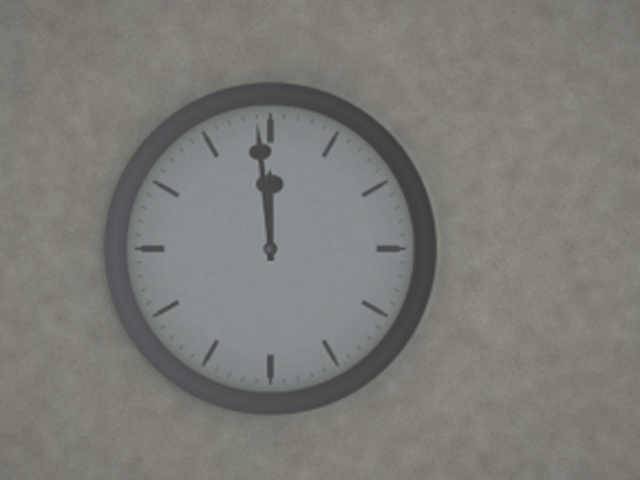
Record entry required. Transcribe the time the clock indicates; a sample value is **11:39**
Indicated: **11:59**
